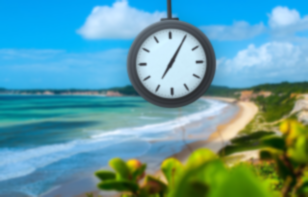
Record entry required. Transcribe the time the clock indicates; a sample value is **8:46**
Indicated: **7:05**
